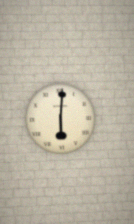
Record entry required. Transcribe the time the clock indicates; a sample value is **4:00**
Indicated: **6:01**
